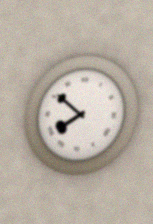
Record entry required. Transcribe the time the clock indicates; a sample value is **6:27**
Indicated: **7:51**
